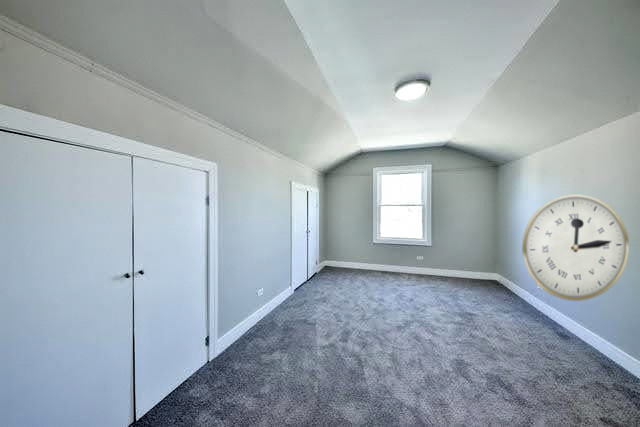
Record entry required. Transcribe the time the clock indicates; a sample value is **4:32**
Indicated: **12:14**
